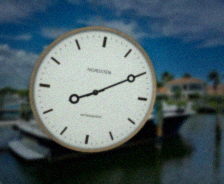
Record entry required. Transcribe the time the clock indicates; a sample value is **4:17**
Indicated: **8:10**
